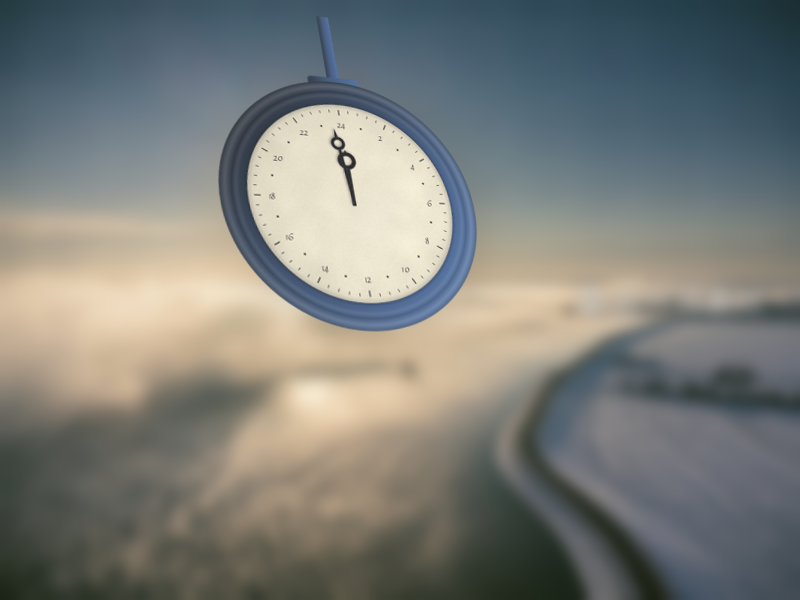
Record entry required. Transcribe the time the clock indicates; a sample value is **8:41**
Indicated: **23:59**
